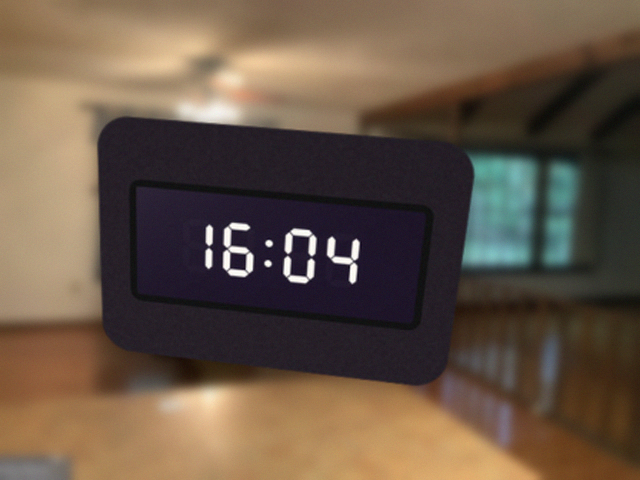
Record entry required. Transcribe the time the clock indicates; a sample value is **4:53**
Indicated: **16:04**
